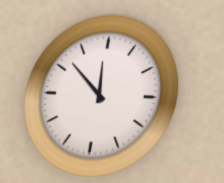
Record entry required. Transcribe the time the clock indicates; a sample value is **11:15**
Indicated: **11:52**
